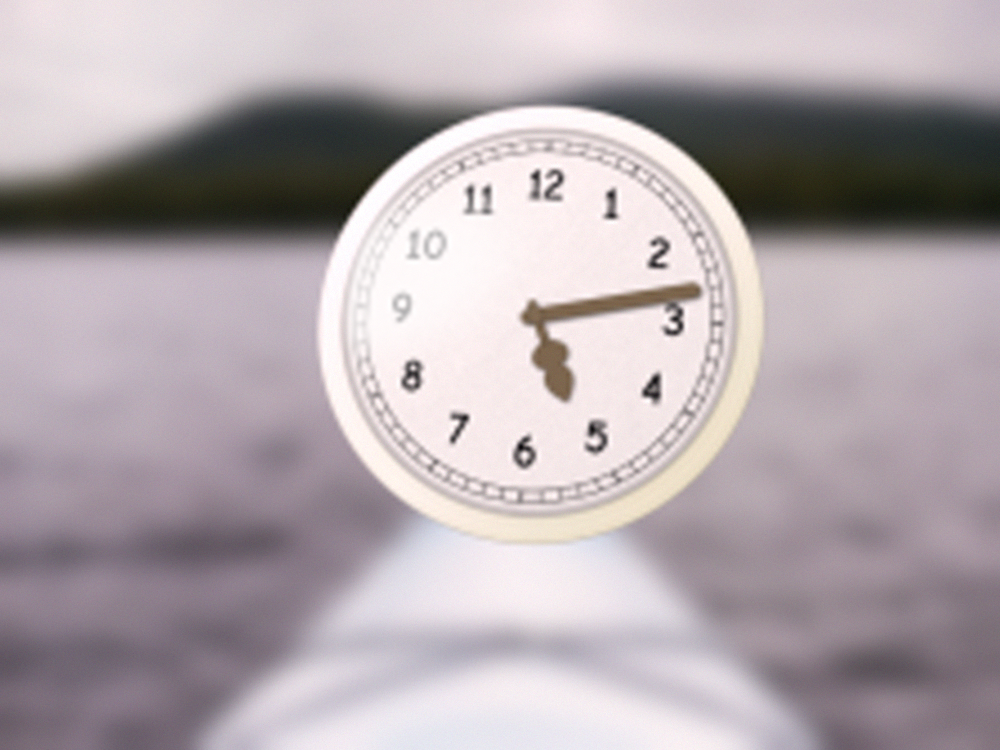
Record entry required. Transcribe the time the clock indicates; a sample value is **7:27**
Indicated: **5:13**
